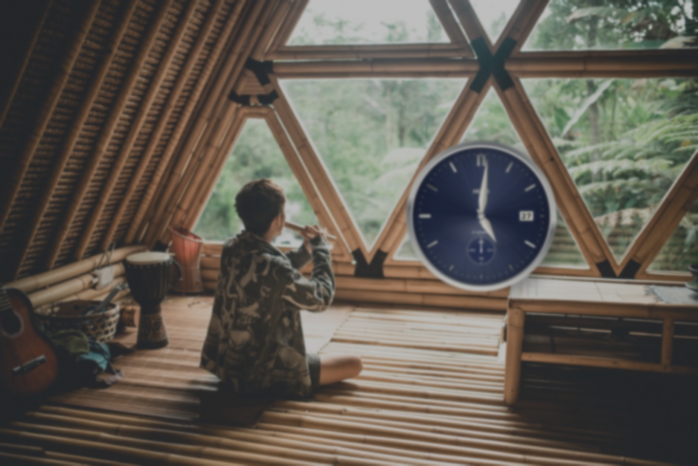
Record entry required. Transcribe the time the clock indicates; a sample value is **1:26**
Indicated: **5:01**
